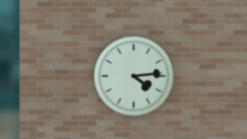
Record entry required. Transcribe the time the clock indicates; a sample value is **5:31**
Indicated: **4:14**
